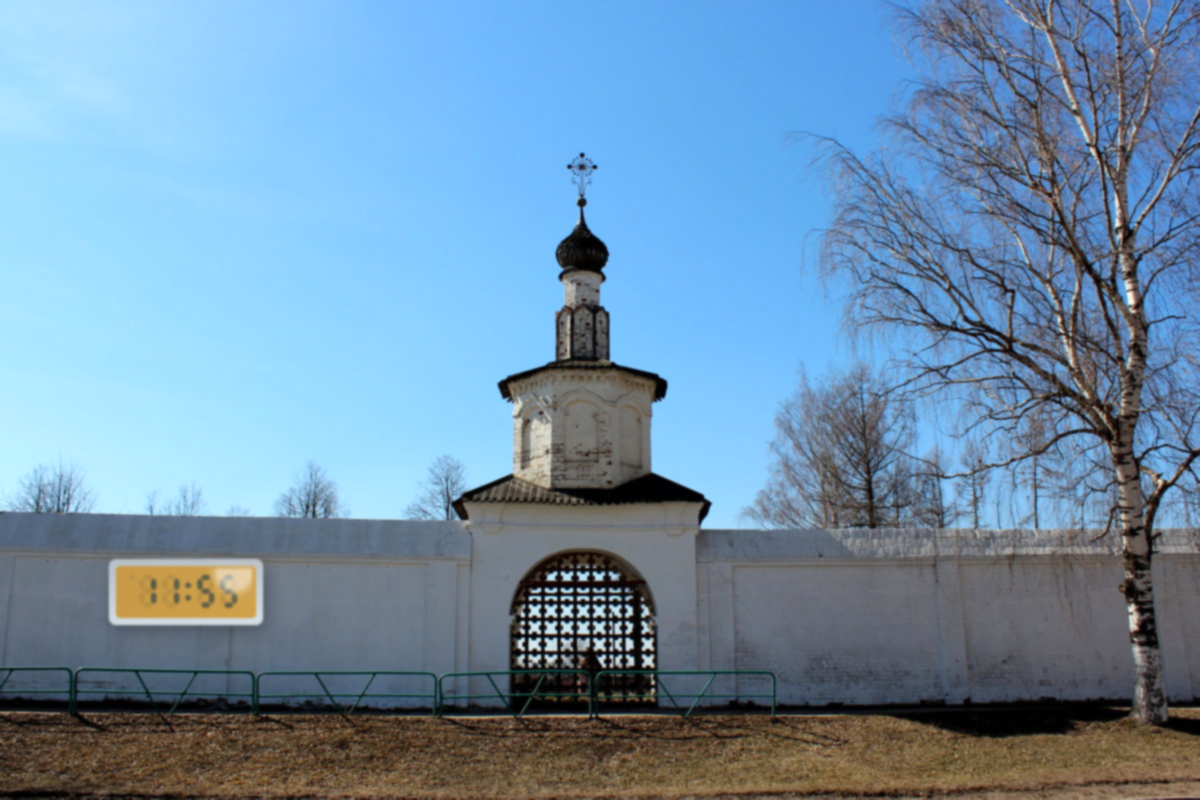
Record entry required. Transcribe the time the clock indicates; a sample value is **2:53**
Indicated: **11:55**
